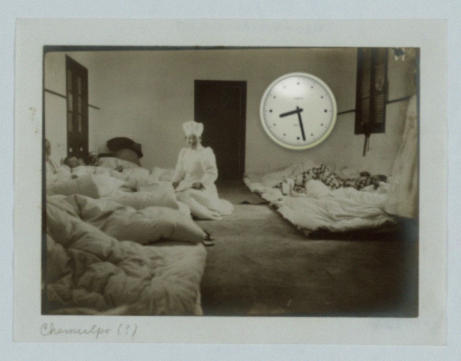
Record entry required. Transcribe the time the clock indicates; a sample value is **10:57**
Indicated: **8:28**
